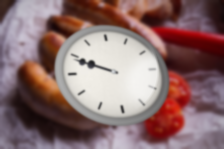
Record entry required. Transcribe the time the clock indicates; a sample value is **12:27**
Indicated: **9:49**
